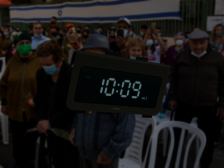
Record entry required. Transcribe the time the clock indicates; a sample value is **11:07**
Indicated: **10:09**
